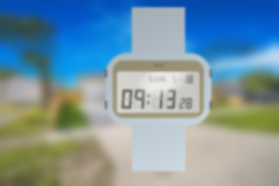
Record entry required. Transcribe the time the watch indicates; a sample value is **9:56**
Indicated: **9:13**
